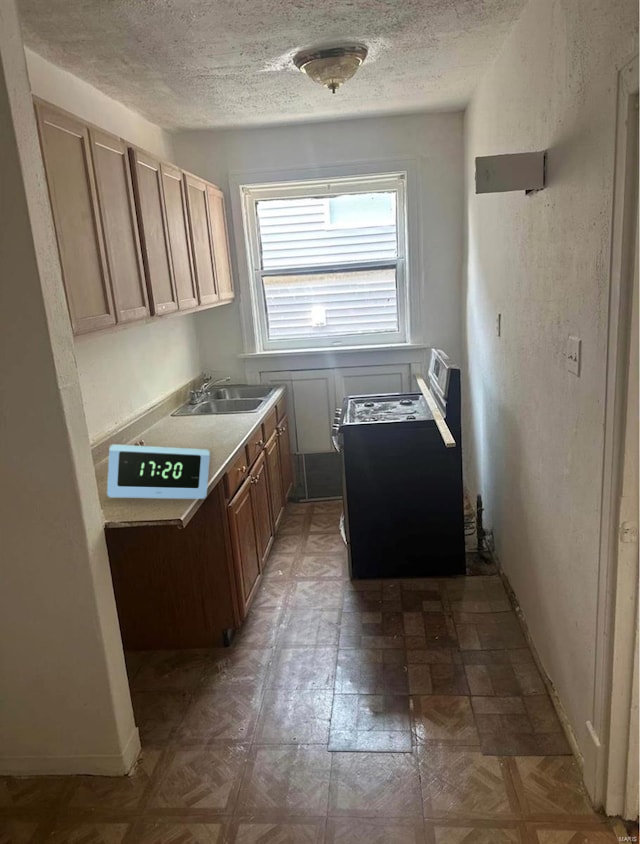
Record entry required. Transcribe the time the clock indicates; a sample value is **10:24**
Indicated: **17:20**
